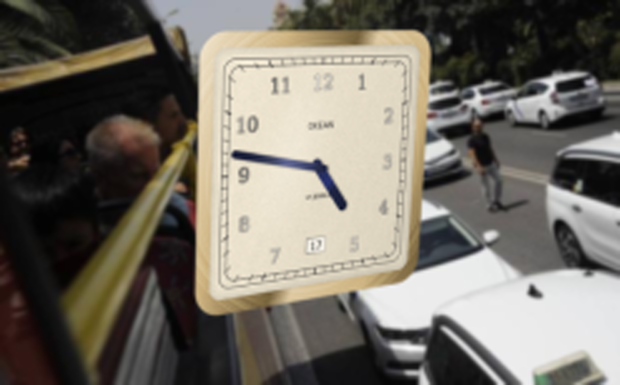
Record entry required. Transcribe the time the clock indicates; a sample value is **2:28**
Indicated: **4:47**
